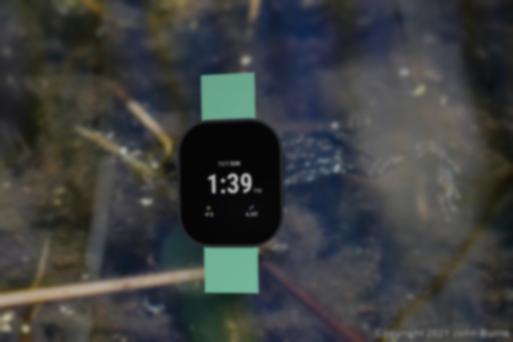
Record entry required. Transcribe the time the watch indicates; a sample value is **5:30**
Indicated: **1:39**
